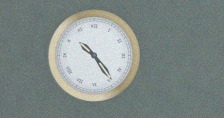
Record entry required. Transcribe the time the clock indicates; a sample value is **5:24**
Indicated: **10:24**
